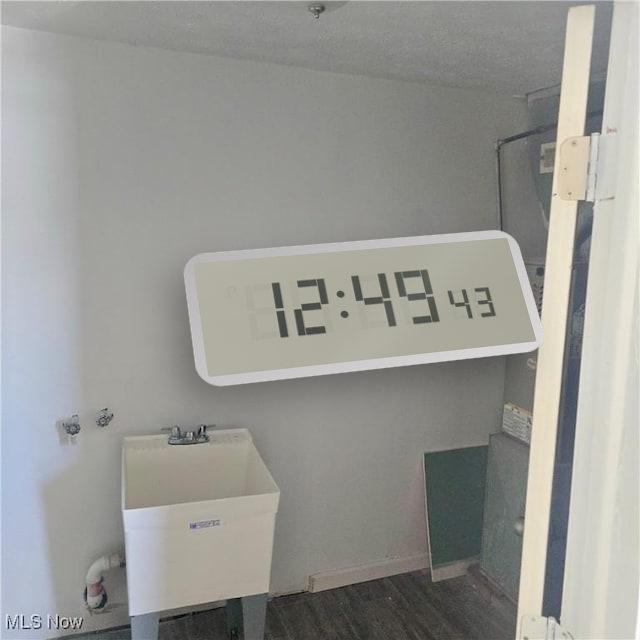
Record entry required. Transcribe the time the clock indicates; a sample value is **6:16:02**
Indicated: **12:49:43**
